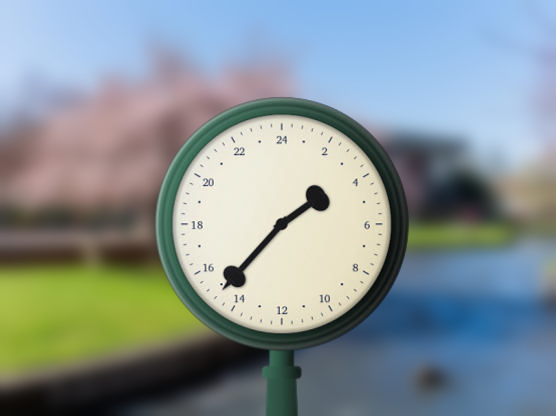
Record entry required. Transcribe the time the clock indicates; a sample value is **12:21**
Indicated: **3:37**
